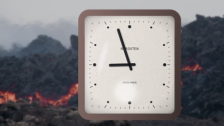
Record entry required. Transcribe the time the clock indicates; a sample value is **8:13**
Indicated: **8:57**
